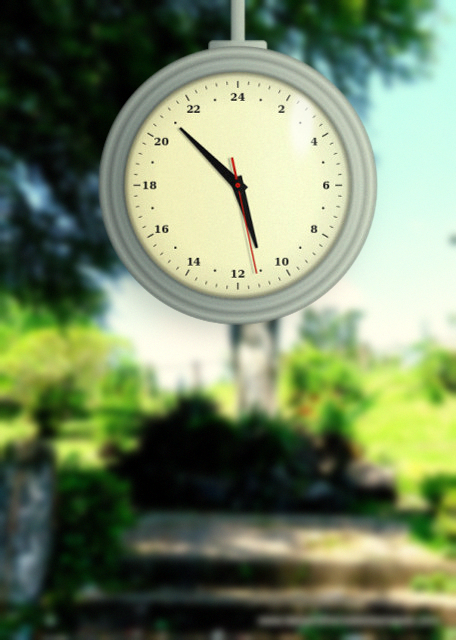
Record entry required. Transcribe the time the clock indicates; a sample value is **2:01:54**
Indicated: **10:52:28**
